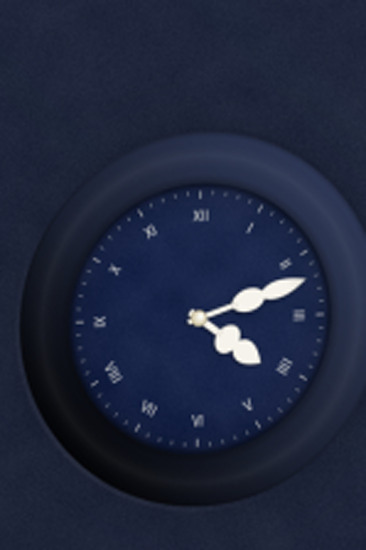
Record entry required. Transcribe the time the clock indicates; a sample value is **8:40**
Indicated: **4:12**
